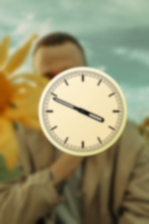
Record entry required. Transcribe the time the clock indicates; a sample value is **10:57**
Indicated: **3:49**
